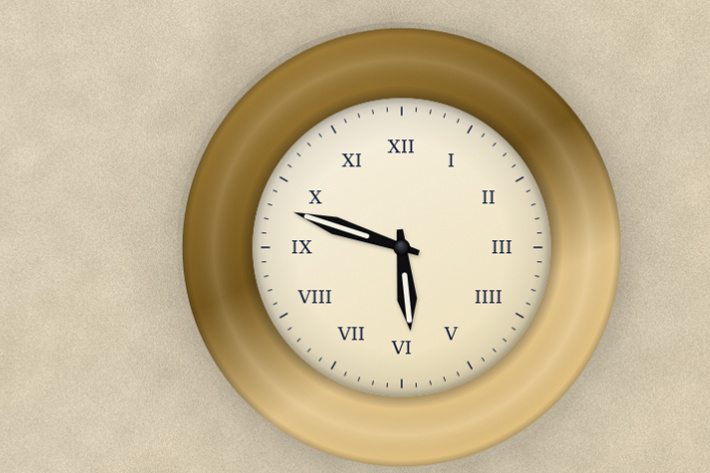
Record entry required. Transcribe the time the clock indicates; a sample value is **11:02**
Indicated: **5:48**
